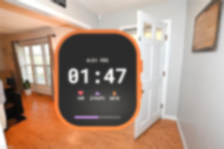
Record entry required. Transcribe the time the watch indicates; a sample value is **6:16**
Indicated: **1:47**
